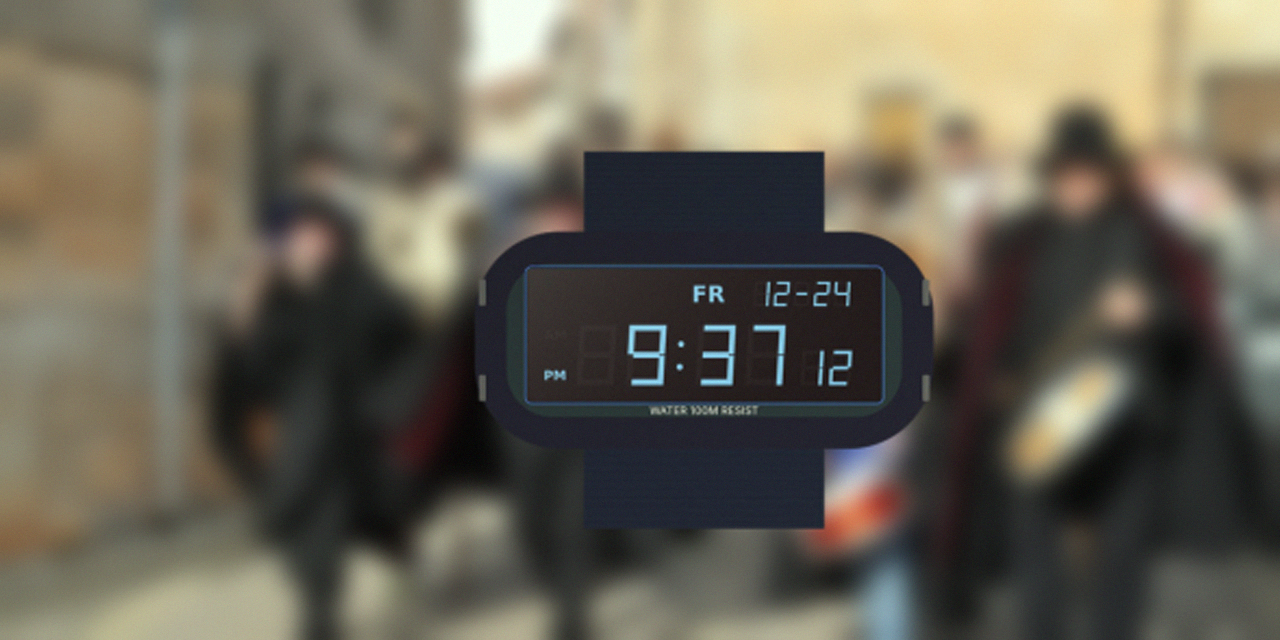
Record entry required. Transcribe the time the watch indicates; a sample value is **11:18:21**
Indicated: **9:37:12**
